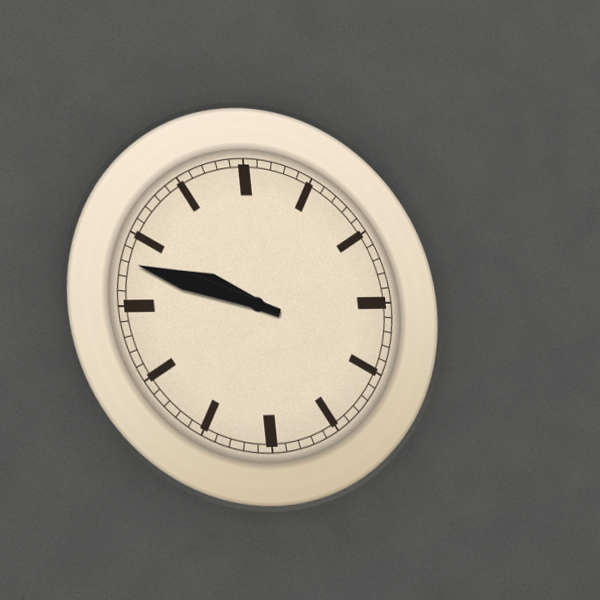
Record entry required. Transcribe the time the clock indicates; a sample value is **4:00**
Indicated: **9:48**
